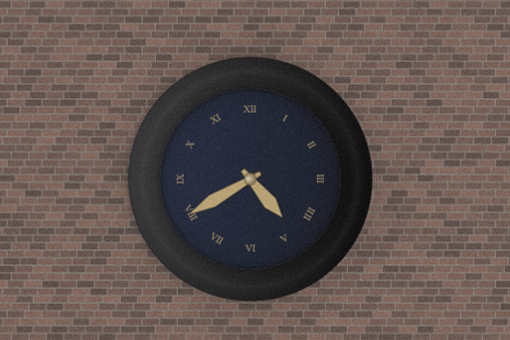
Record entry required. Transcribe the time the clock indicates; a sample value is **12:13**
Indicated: **4:40**
